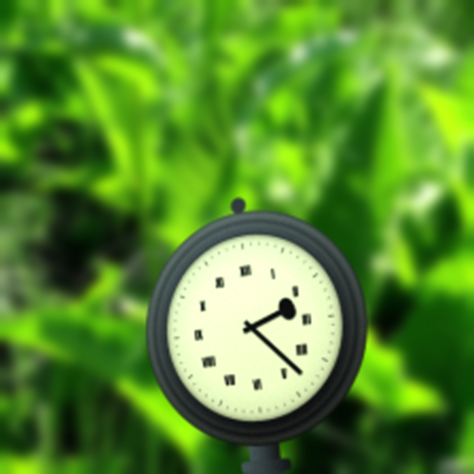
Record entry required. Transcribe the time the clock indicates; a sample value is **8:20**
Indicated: **2:23**
